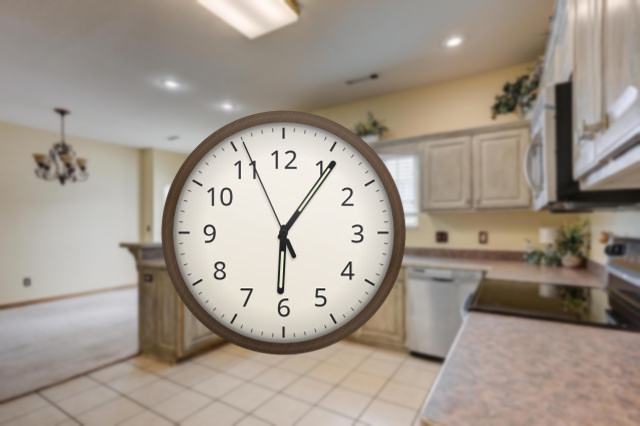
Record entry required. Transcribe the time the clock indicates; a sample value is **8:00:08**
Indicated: **6:05:56**
